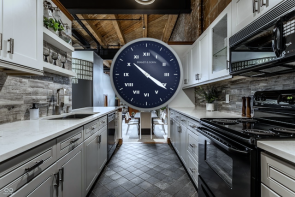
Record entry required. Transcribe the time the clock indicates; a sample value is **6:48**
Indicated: **10:21**
